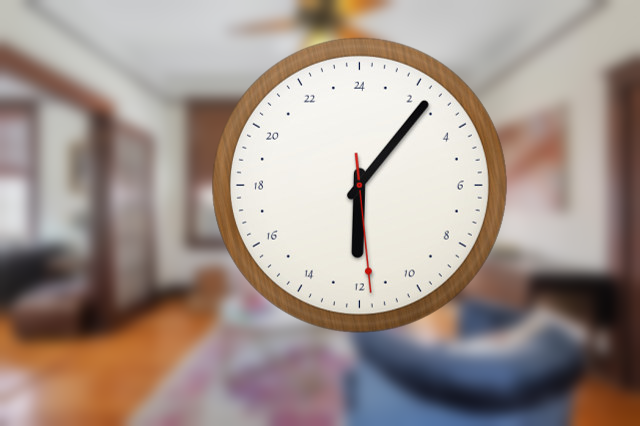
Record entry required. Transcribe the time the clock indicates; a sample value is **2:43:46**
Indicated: **12:06:29**
